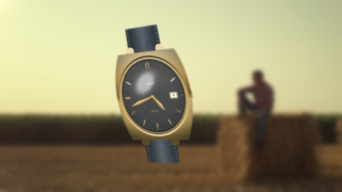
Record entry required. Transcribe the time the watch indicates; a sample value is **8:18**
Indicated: **4:42**
